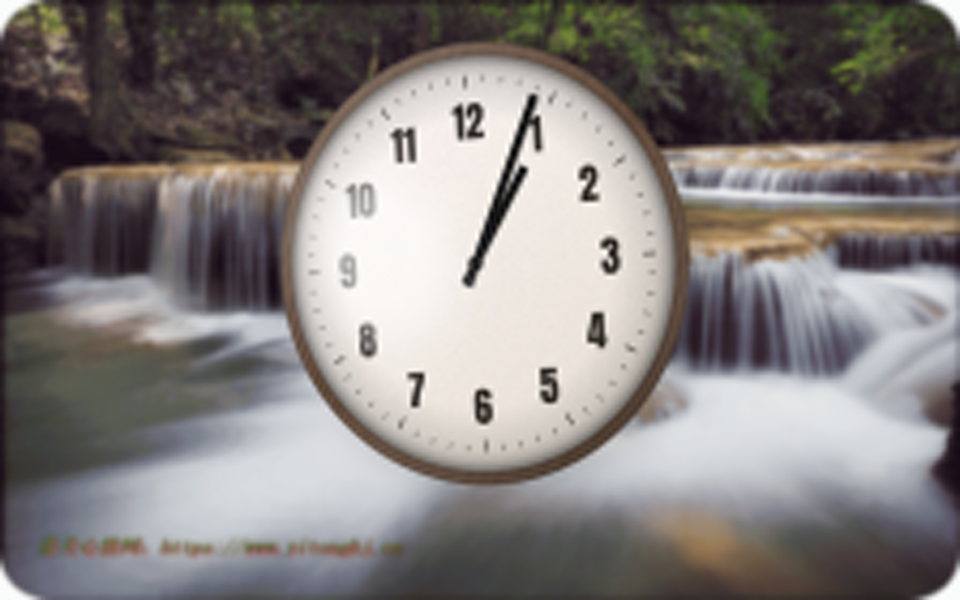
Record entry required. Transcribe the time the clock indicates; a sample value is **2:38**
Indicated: **1:04**
